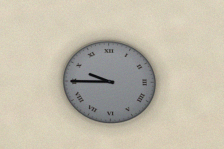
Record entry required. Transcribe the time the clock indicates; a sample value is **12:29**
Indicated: **9:45**
